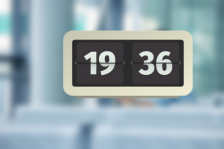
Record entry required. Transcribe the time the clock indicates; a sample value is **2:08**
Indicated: **19:36**
